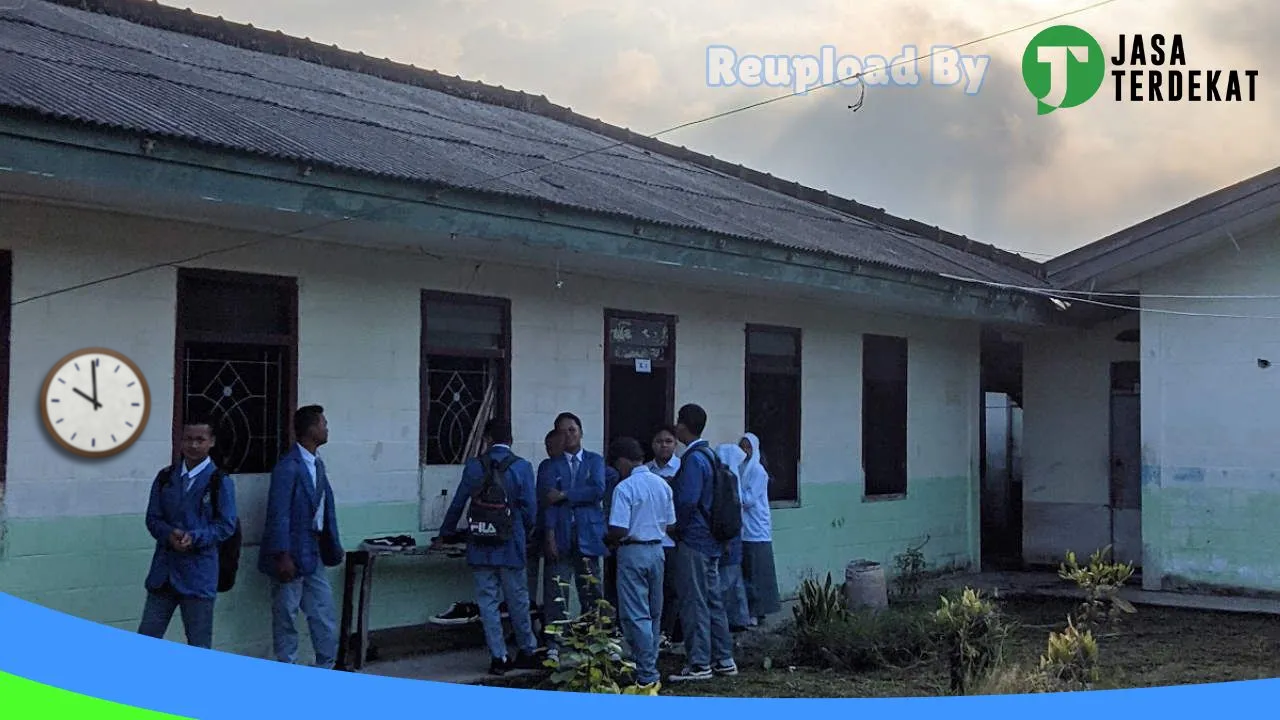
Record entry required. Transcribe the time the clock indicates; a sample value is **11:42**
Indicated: **9:59**
